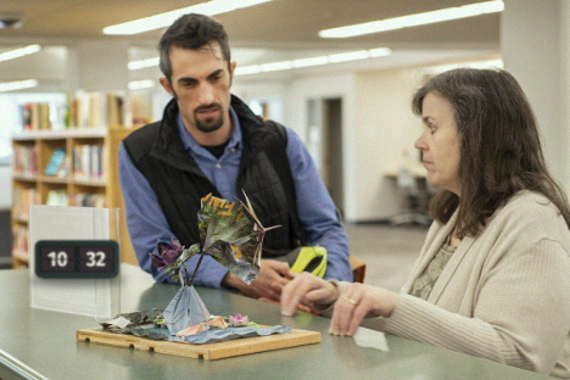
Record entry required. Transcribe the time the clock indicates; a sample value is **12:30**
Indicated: **10:32**
